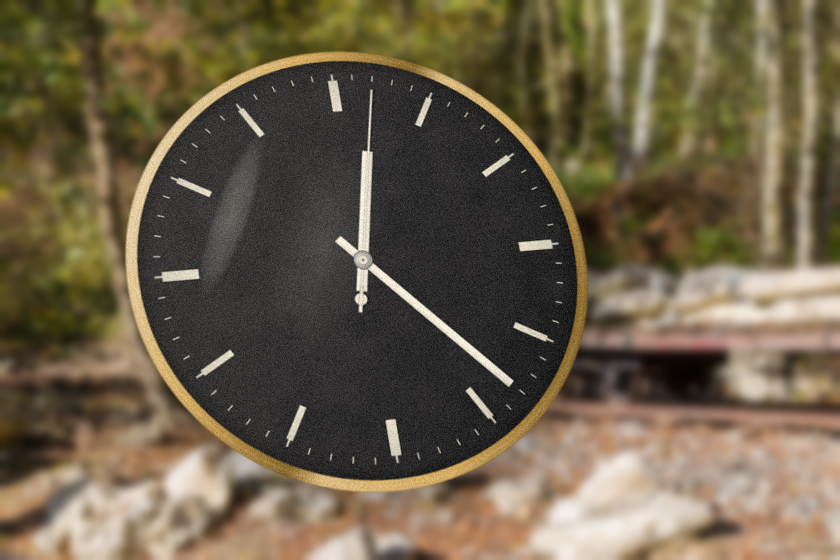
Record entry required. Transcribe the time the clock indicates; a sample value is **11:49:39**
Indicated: **12:23:02**
